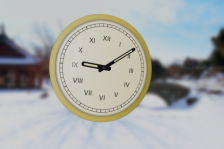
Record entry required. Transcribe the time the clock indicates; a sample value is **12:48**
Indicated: **9:09**
